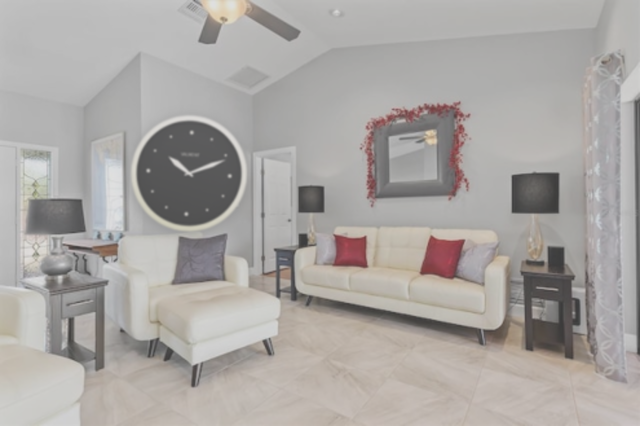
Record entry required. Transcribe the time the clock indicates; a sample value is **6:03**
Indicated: **10:11**
